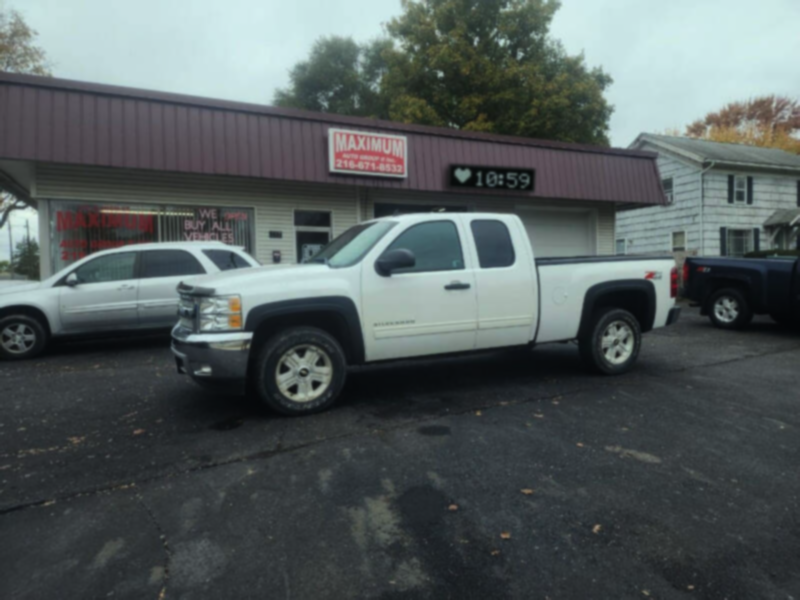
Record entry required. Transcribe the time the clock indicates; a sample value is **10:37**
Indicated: **10:59**
